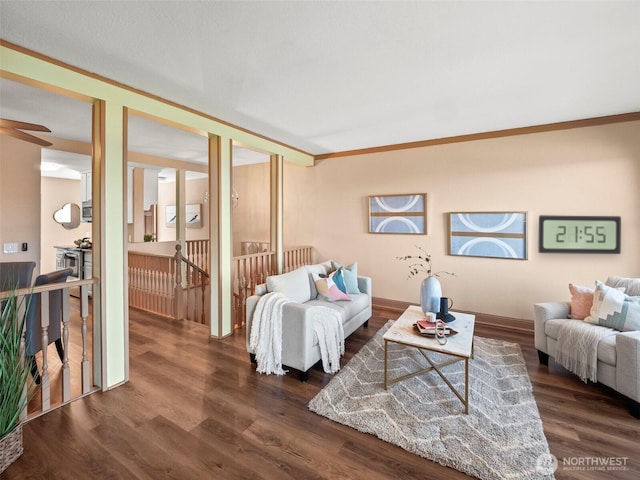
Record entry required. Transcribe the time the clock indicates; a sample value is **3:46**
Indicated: **21:55**
